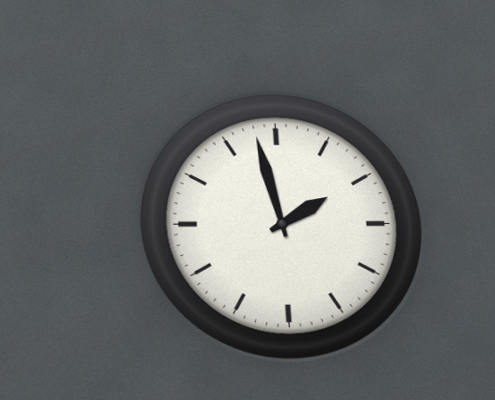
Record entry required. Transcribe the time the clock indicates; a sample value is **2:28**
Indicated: **1:58**
